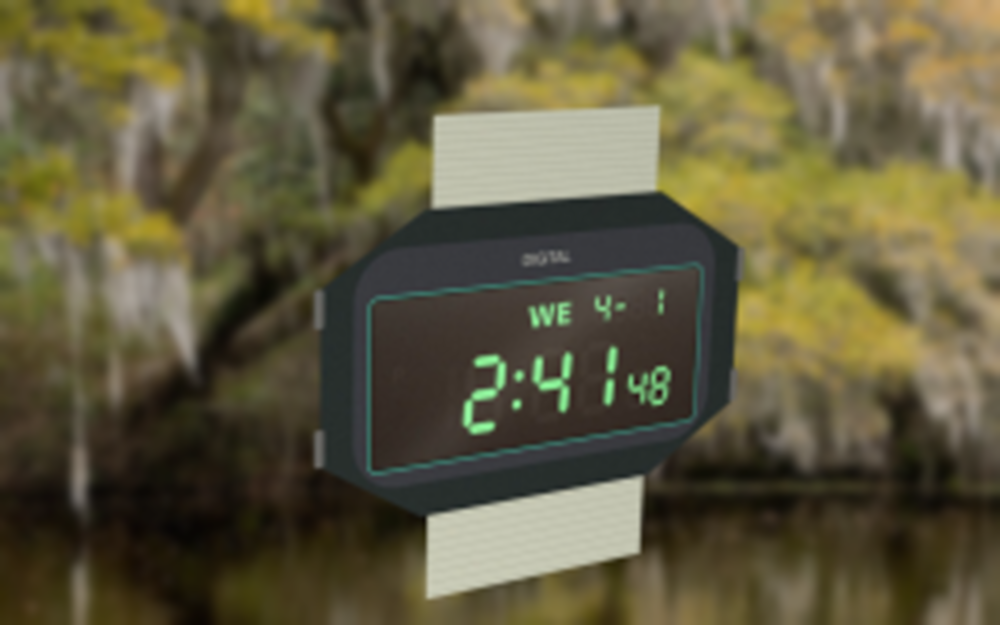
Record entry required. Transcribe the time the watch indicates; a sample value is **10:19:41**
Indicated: **2:41:48**
